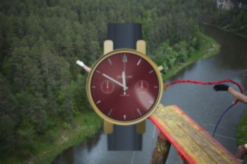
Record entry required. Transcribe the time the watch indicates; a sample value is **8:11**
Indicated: **11:50**
